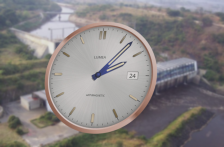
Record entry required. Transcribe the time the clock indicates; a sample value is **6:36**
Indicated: **2:07**
